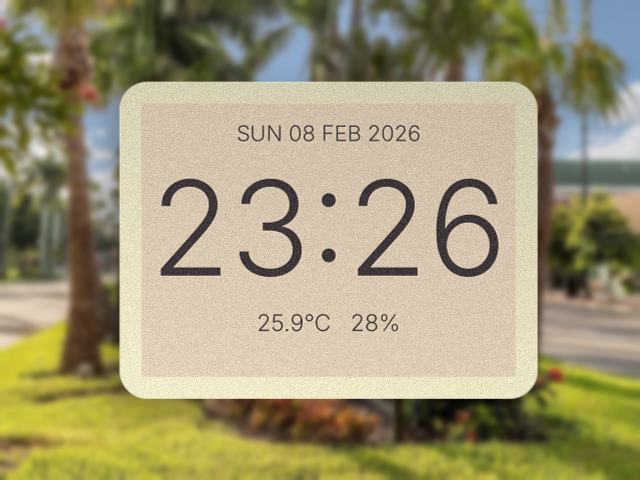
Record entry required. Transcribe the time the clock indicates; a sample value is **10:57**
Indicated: **23:26**
